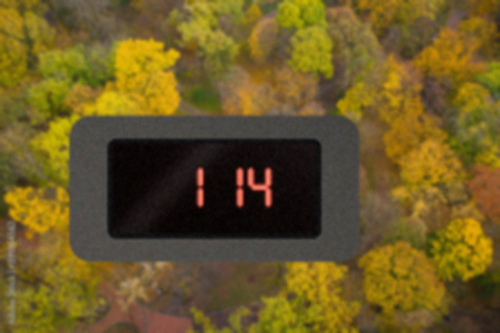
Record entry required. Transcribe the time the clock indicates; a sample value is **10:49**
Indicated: **1:14**
